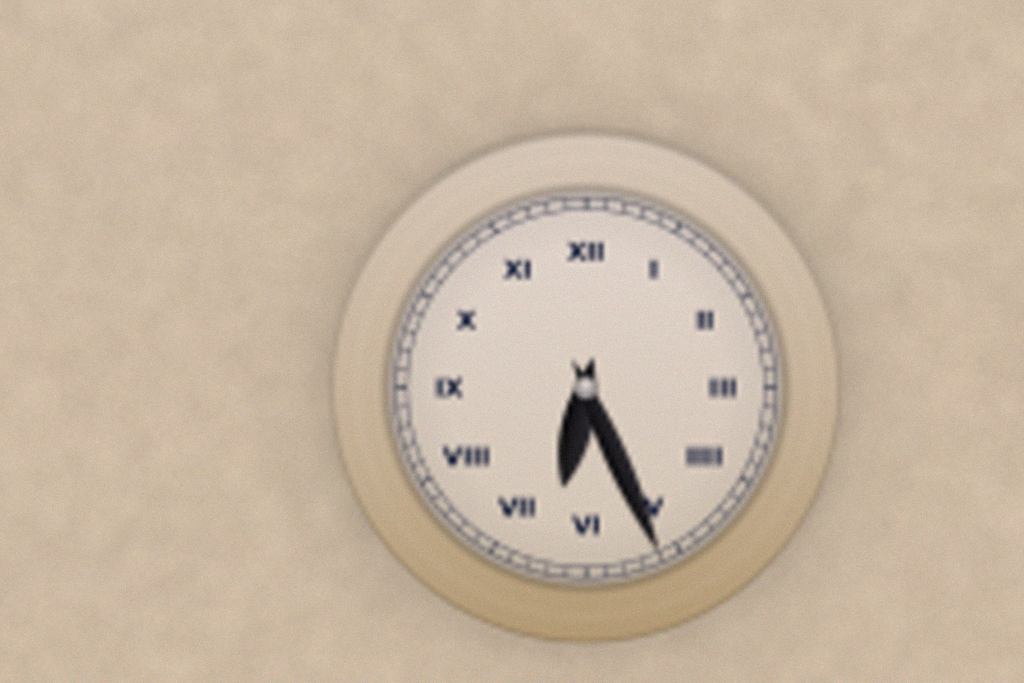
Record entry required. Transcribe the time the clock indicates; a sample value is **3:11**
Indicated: **6:26**
